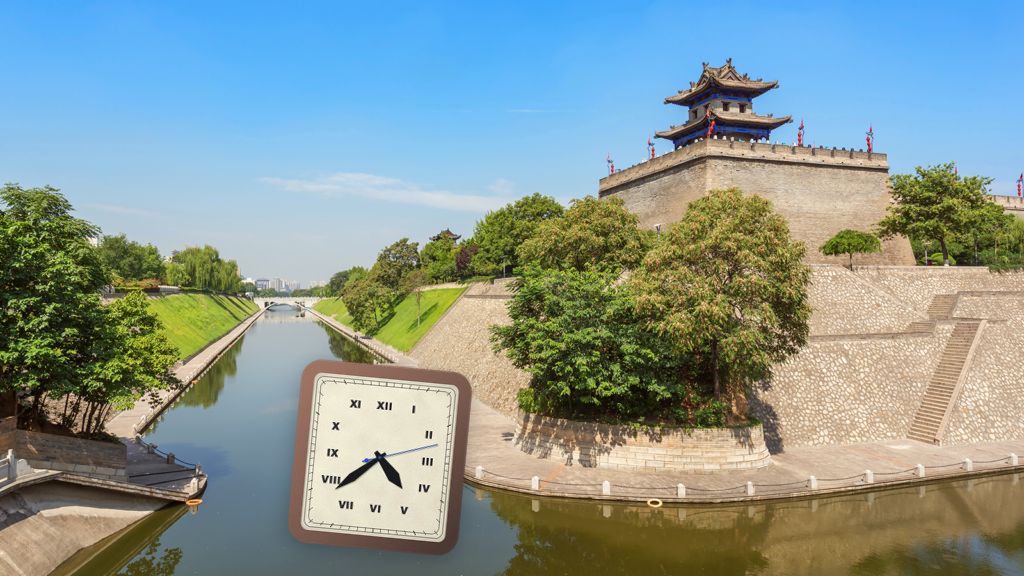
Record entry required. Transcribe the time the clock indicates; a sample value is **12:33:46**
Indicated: **4:38:12**
